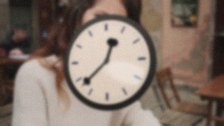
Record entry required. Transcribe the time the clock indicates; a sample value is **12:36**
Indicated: **12:38**
